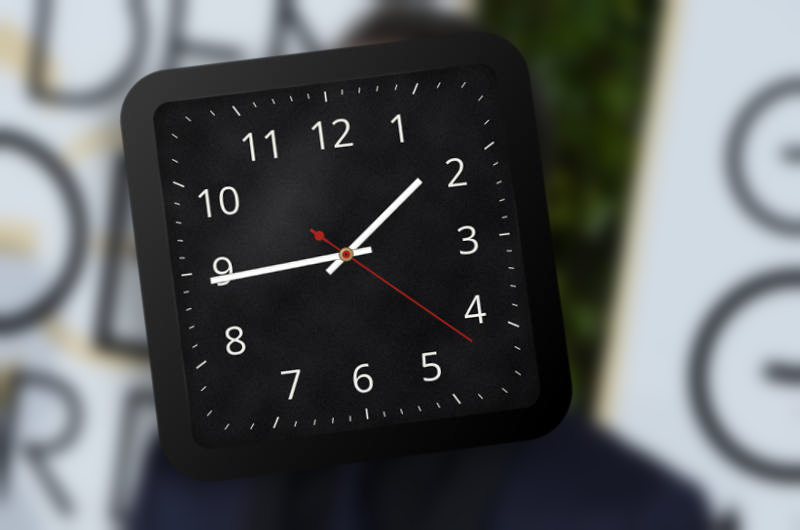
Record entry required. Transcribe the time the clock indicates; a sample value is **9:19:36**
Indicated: **1:44:22**
